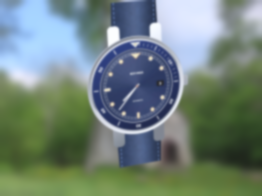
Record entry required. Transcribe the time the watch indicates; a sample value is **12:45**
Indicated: **7:37**
